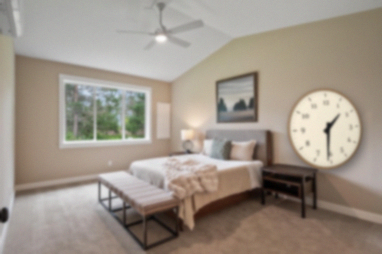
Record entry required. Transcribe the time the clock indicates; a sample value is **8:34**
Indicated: **1:31**
